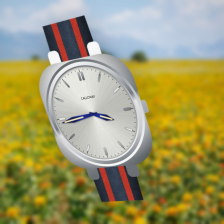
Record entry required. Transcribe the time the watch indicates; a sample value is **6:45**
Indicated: **3:44**
